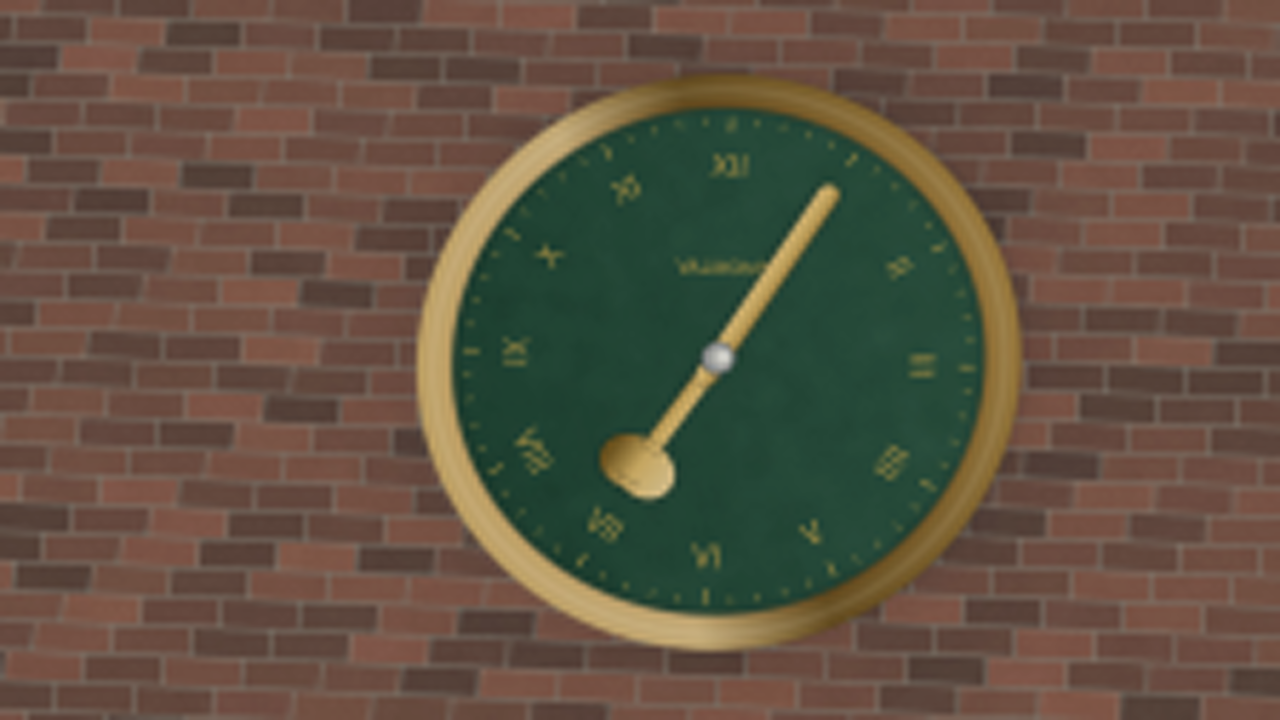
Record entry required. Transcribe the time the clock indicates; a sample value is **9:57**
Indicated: **7:05**
